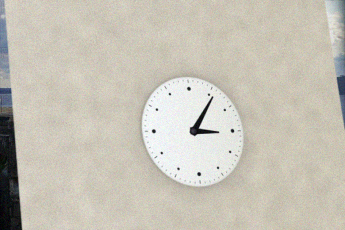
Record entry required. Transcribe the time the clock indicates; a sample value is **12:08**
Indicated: **3:06**
